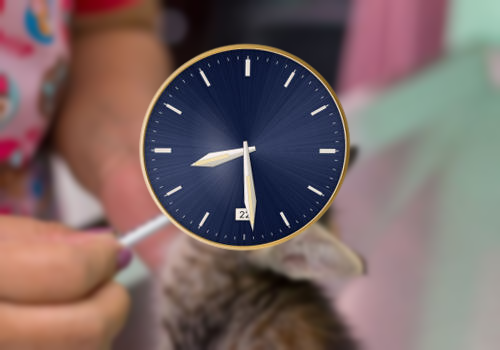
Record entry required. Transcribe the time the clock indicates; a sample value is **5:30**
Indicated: **8:29**
